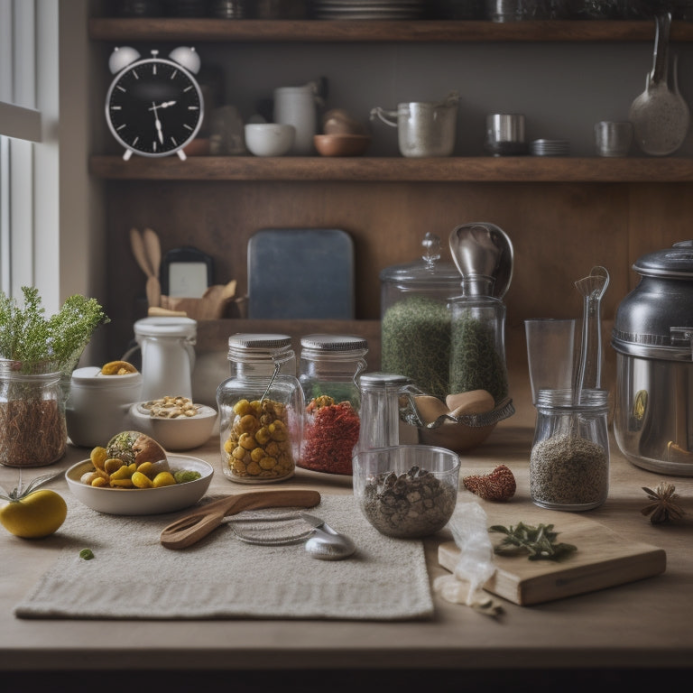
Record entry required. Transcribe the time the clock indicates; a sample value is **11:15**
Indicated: **2:28**
